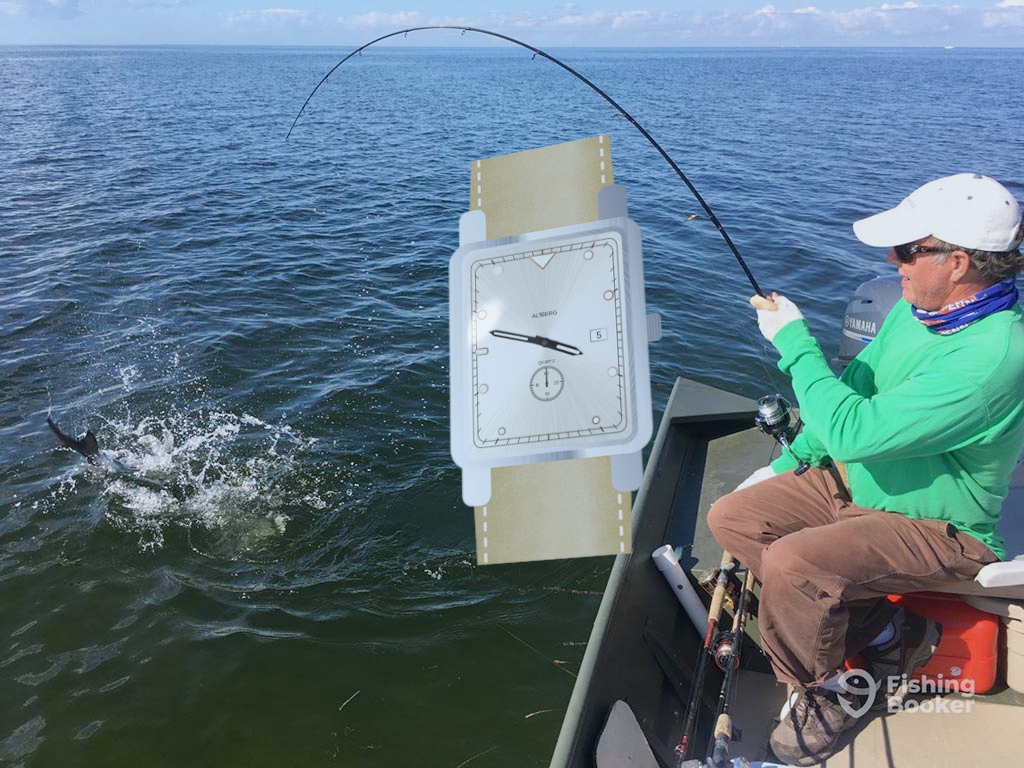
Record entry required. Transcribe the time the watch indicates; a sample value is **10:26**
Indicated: **3:48**
